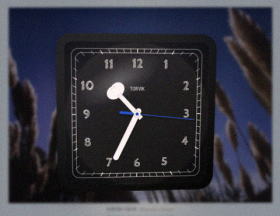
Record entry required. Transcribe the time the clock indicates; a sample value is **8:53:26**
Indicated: **10:34:16**
